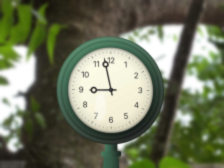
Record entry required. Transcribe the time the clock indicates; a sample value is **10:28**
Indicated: **8:58**
